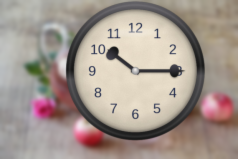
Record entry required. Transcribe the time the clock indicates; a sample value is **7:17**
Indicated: **10:15**
